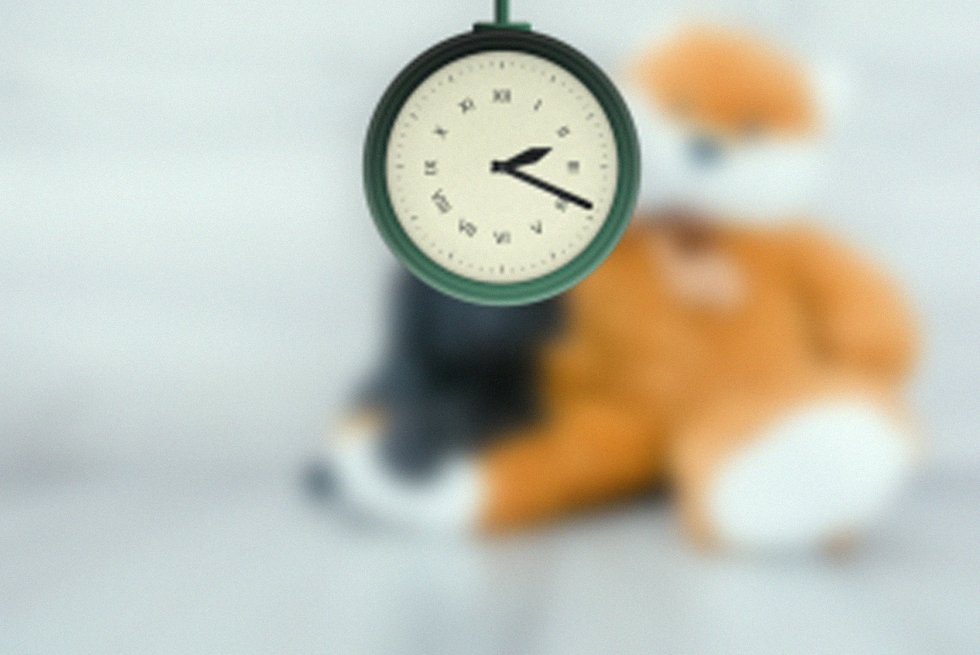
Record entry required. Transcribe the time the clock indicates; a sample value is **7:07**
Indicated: **2:19**
